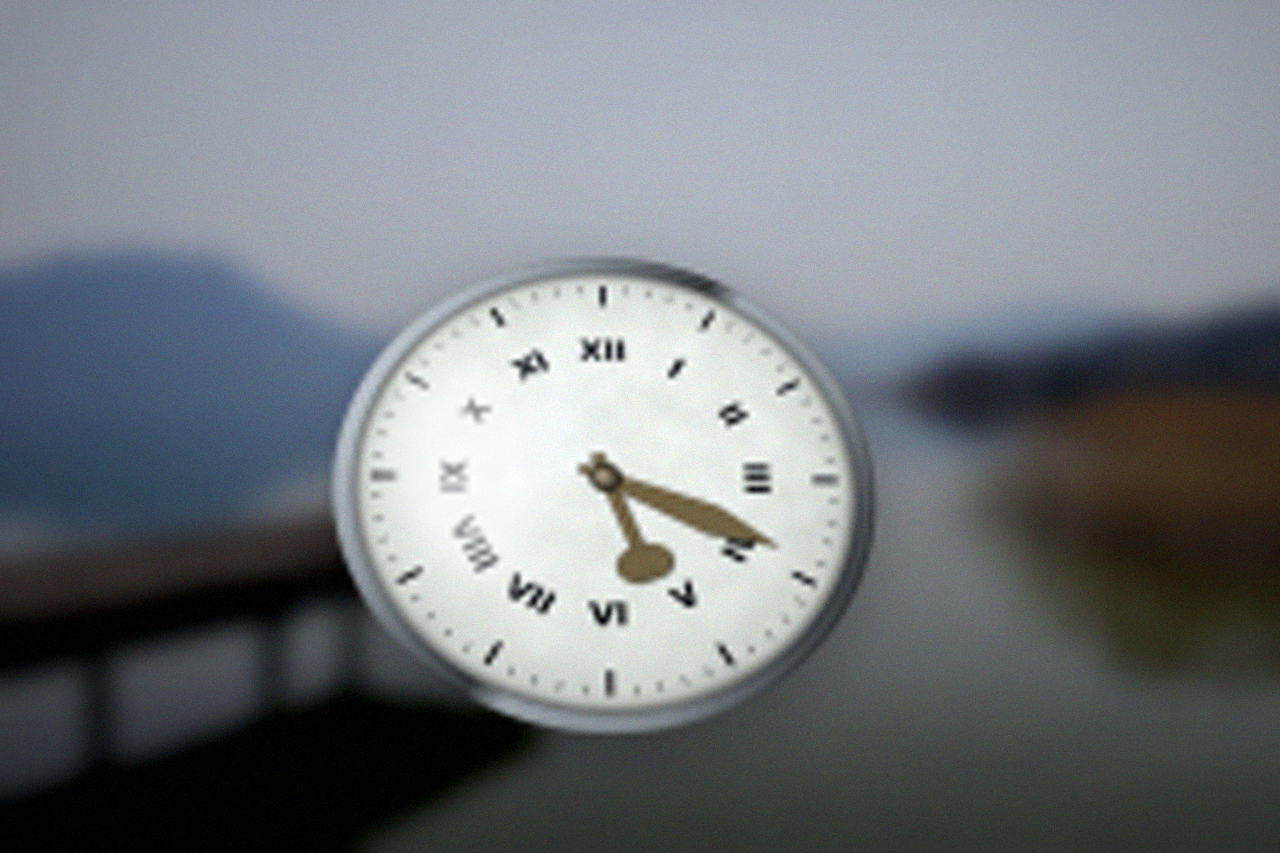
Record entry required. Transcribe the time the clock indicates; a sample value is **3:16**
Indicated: **5:19**
